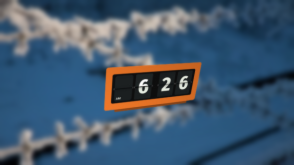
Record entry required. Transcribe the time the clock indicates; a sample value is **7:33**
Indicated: **6:26**
